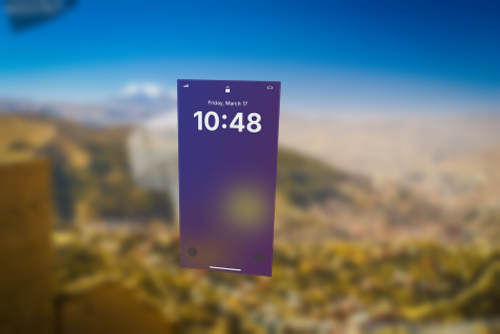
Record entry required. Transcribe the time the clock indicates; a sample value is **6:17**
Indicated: **10:48**
